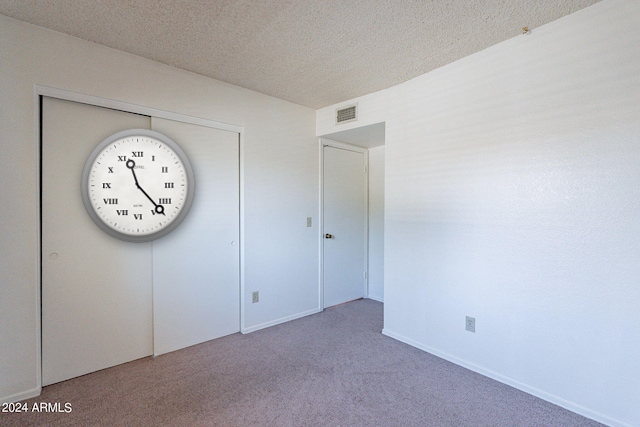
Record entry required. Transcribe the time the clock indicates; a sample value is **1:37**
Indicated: **11:23**
